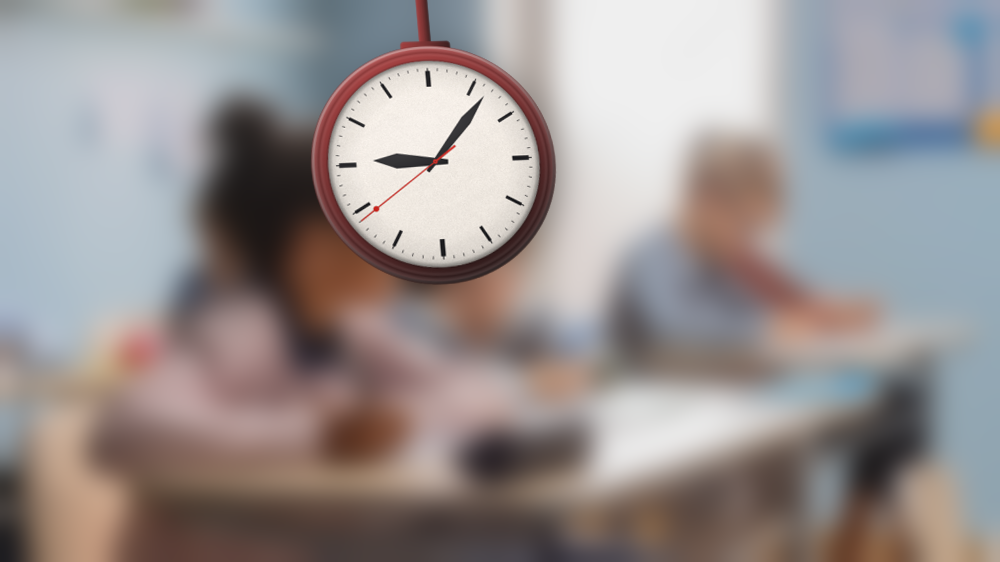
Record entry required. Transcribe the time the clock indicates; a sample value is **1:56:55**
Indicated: **9:06:39**
